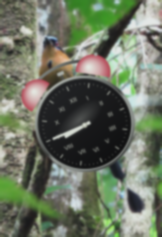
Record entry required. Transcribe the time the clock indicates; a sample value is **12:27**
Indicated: **8:45**
